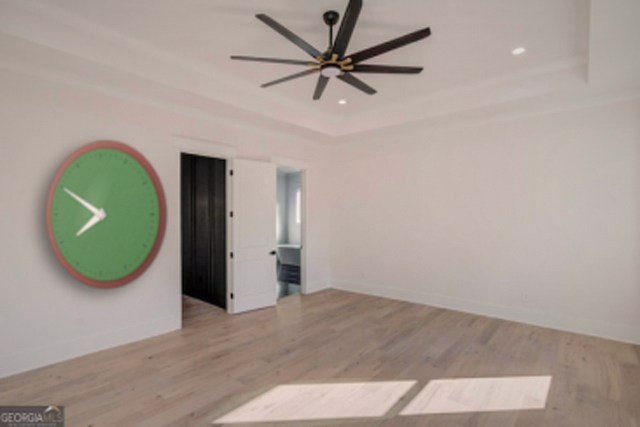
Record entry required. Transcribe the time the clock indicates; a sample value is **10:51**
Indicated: **7:50**
